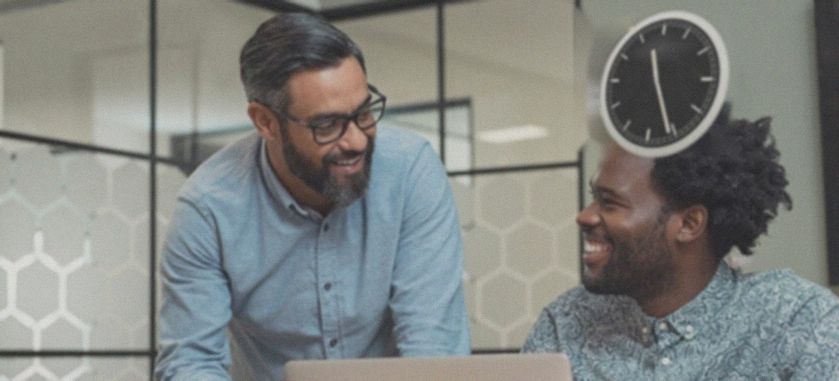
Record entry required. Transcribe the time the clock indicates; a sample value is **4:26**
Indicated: **11:26**
